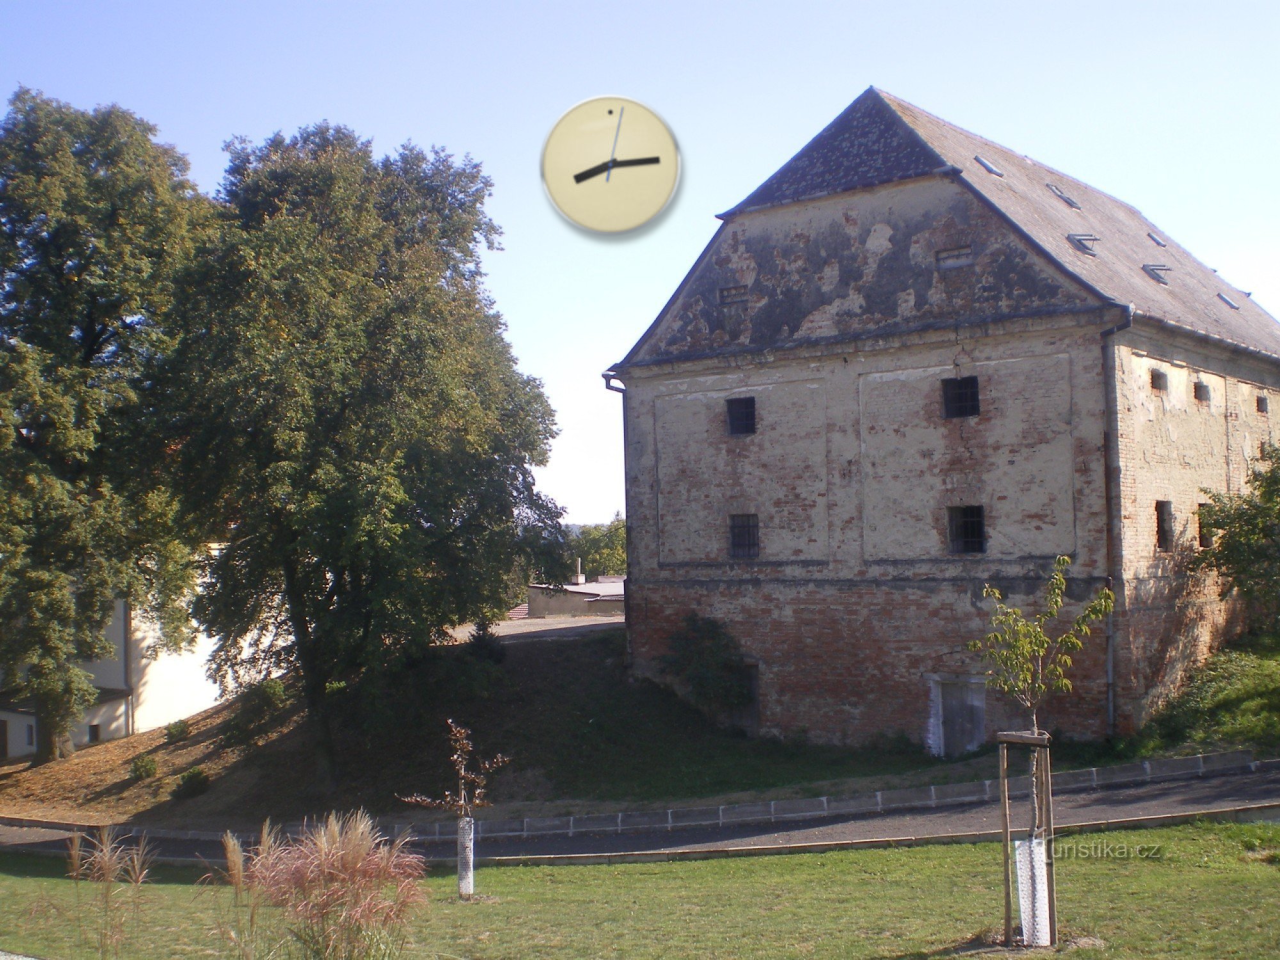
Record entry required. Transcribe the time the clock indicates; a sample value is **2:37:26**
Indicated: **8:14:02**
